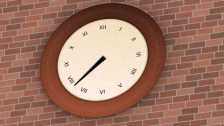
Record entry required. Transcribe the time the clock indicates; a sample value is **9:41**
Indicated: **7:38**
